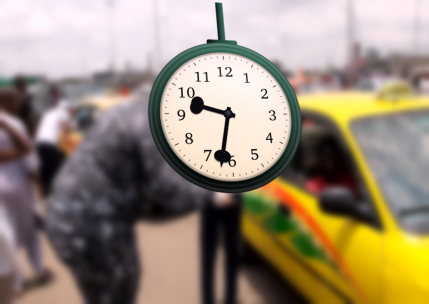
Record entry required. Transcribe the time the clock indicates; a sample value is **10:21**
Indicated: **9:32**
